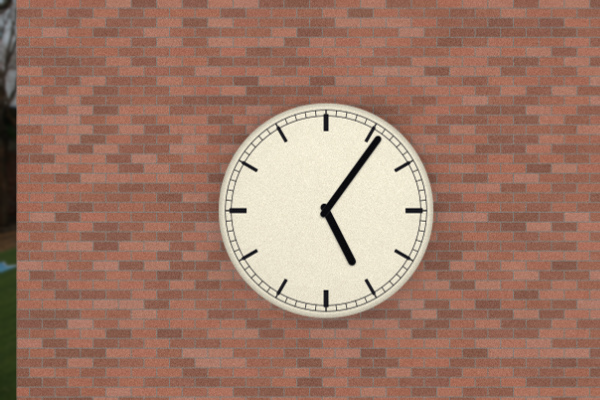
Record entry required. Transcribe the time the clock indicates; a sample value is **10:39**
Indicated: **5:06**
